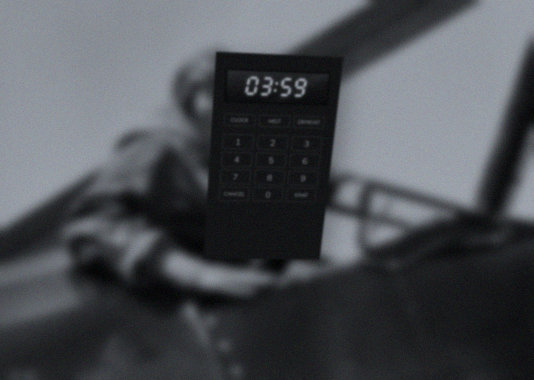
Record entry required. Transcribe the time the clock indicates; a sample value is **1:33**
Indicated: **3:59**
